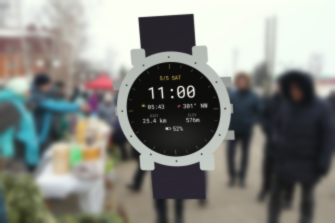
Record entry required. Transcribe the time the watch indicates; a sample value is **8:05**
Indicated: **11:00**
